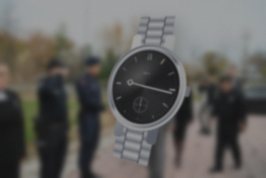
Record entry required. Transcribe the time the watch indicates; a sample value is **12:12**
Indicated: **9:16**
